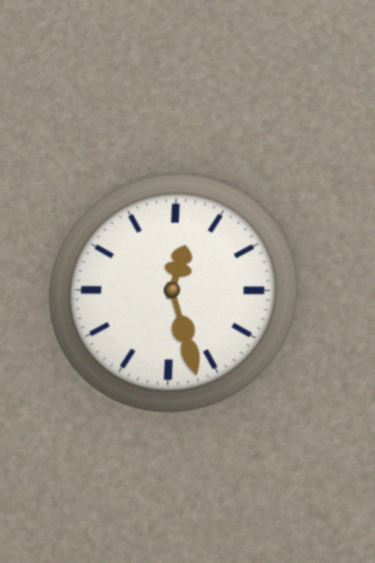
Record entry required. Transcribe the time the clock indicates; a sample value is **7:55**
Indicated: **12:27**
